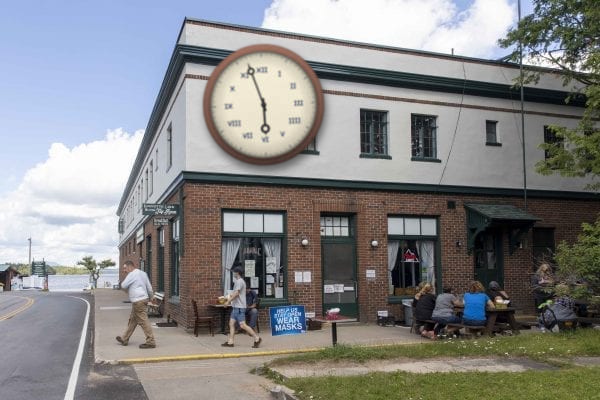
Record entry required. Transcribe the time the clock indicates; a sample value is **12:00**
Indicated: **5:57**
